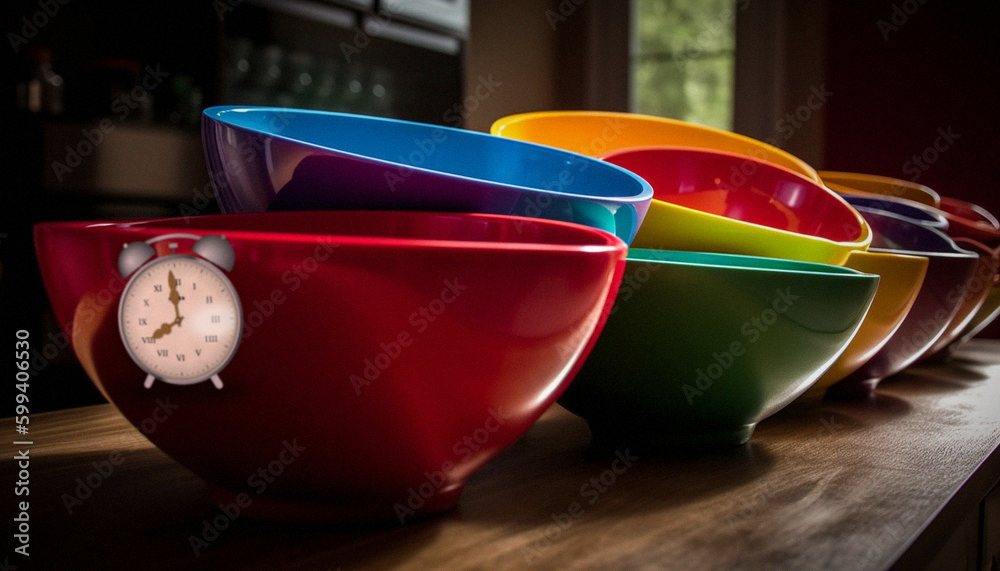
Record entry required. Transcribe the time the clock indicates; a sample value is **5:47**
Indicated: **7:59**
